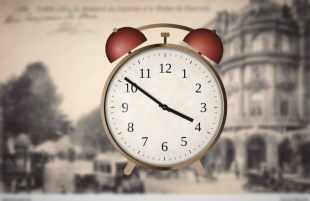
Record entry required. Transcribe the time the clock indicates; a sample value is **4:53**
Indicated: **3:51**
